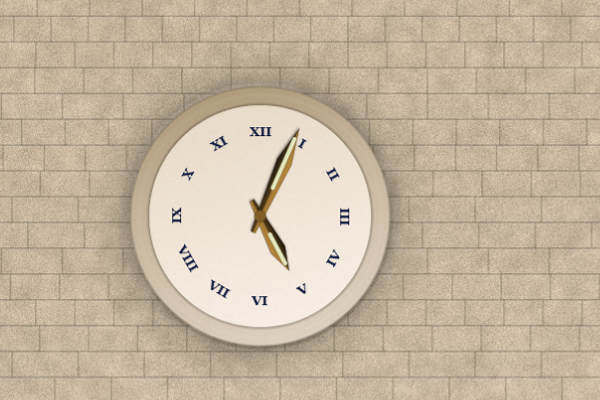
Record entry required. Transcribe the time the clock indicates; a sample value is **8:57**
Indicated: **5:04**
